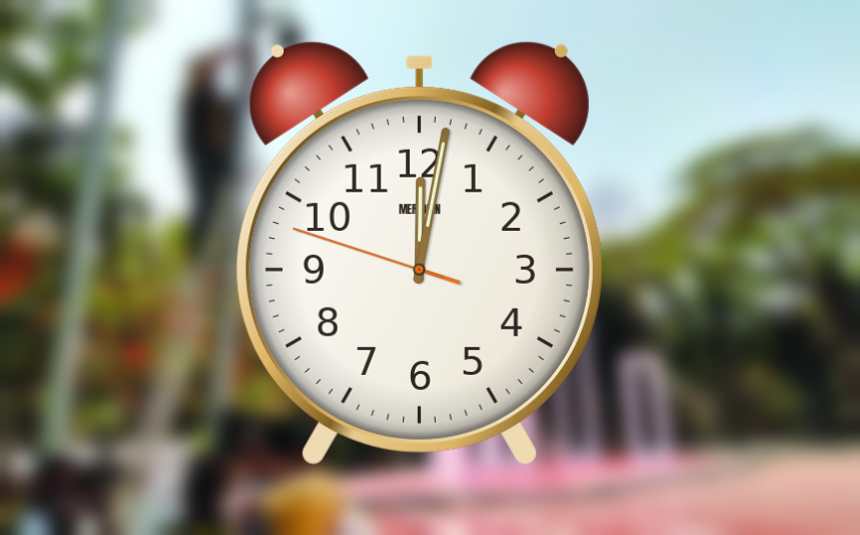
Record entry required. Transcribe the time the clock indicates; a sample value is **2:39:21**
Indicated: **12:01:48**
